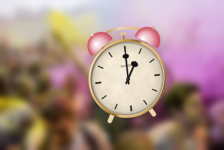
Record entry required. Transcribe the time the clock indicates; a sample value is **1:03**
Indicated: **1:00**
